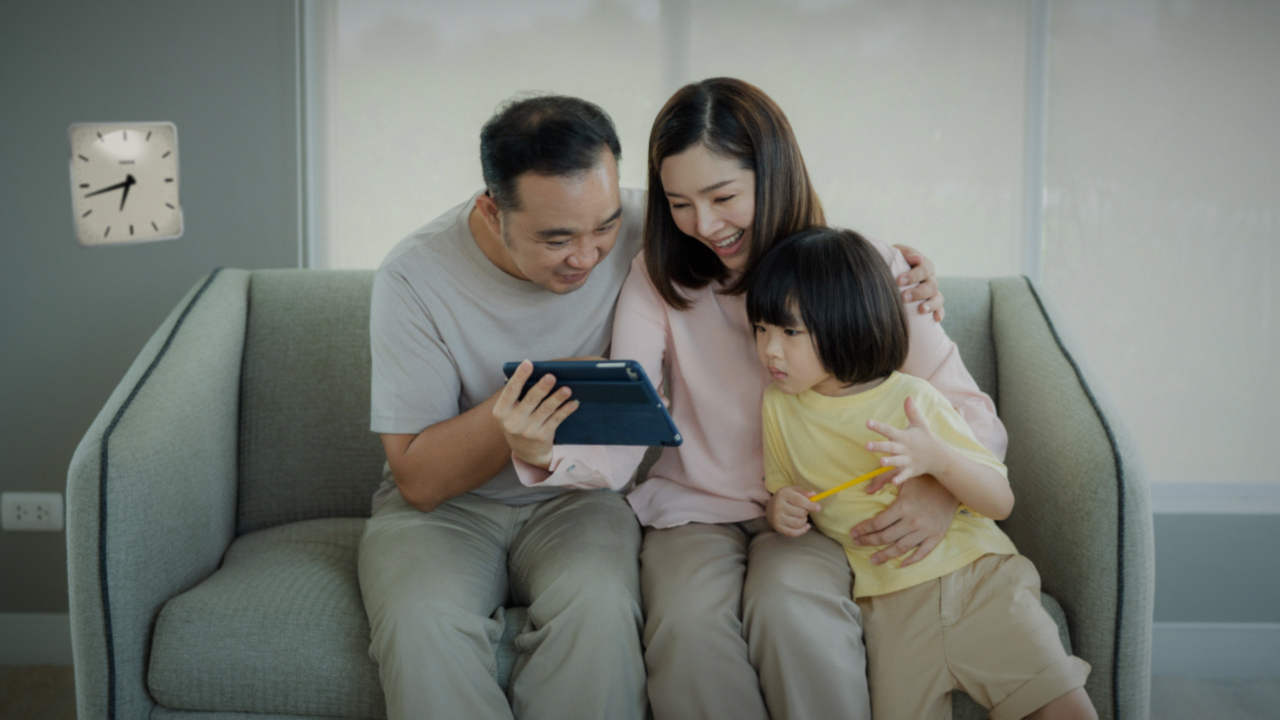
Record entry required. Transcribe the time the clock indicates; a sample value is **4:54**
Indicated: **6:43**
